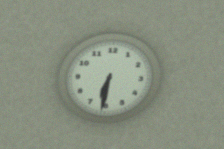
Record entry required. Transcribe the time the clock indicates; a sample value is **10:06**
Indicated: **6:31**
